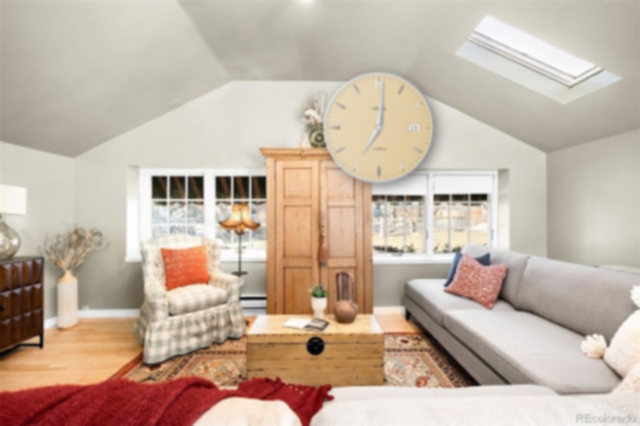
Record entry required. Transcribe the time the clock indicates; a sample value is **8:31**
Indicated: **7:01**
